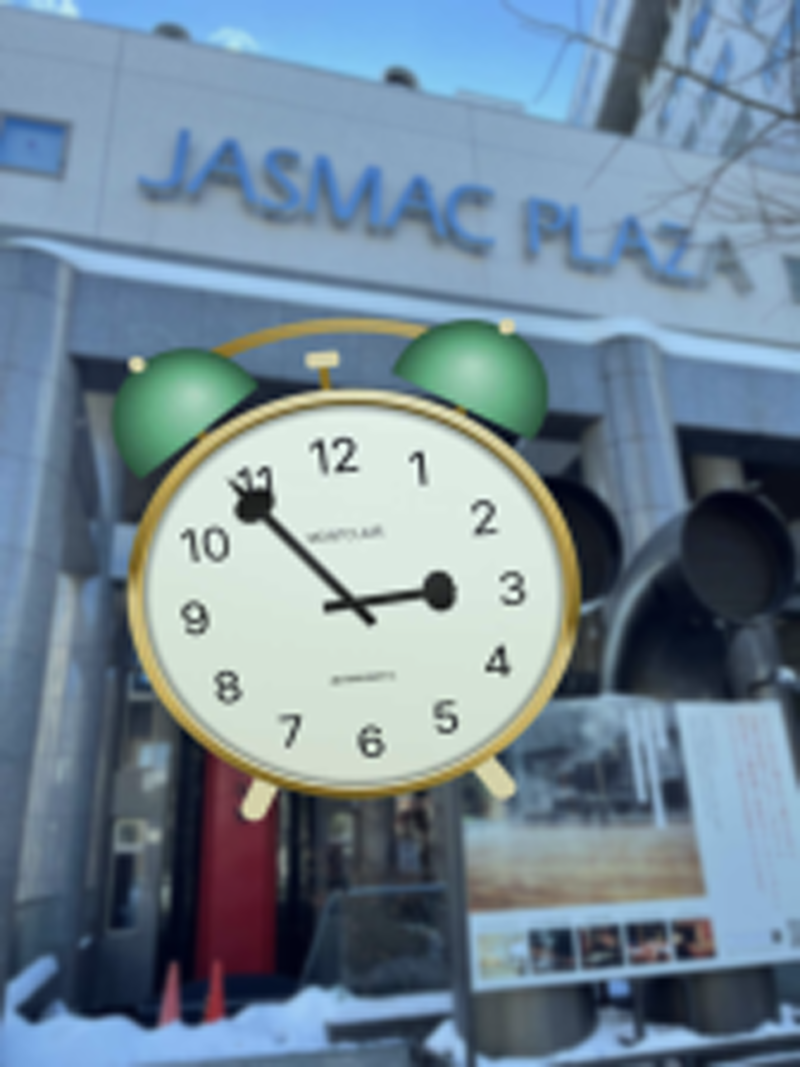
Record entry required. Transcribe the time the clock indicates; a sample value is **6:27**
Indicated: **2:54**
